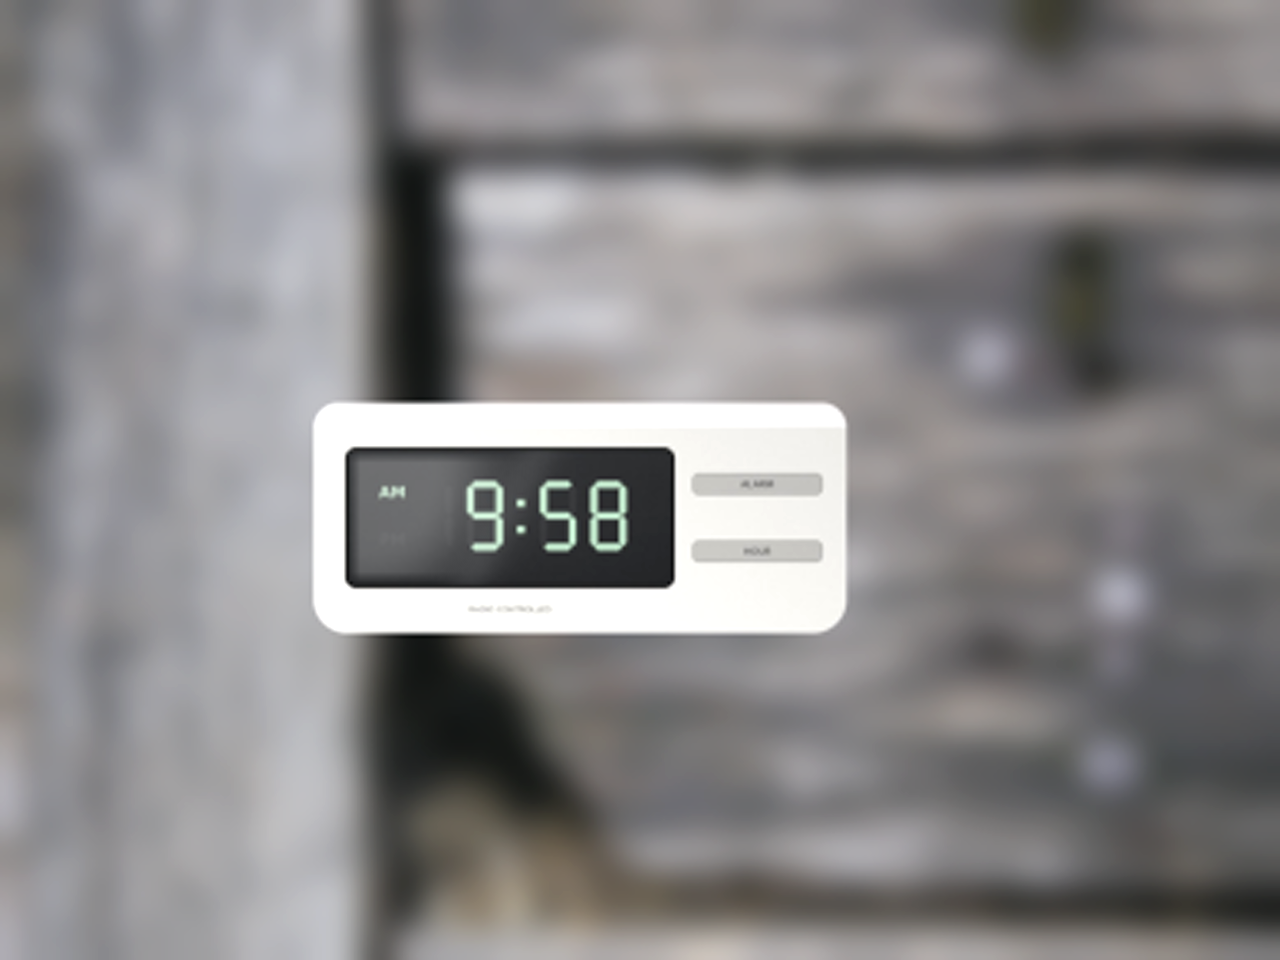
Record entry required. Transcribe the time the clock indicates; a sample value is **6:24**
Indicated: **9:58**
